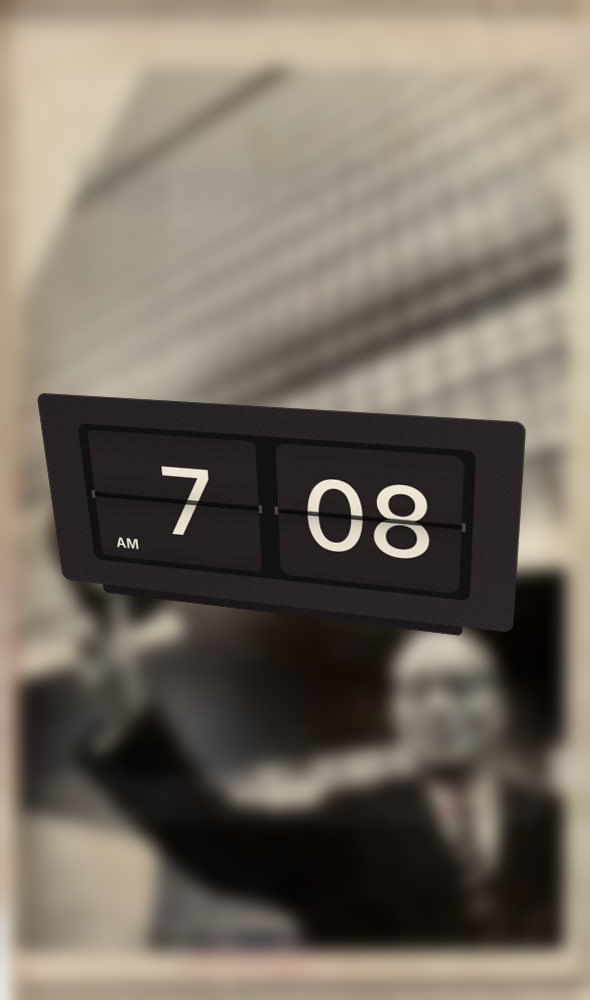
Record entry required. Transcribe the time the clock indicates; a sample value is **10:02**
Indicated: **7:08**
